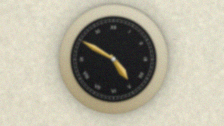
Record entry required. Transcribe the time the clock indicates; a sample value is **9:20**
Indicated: **4:50**
